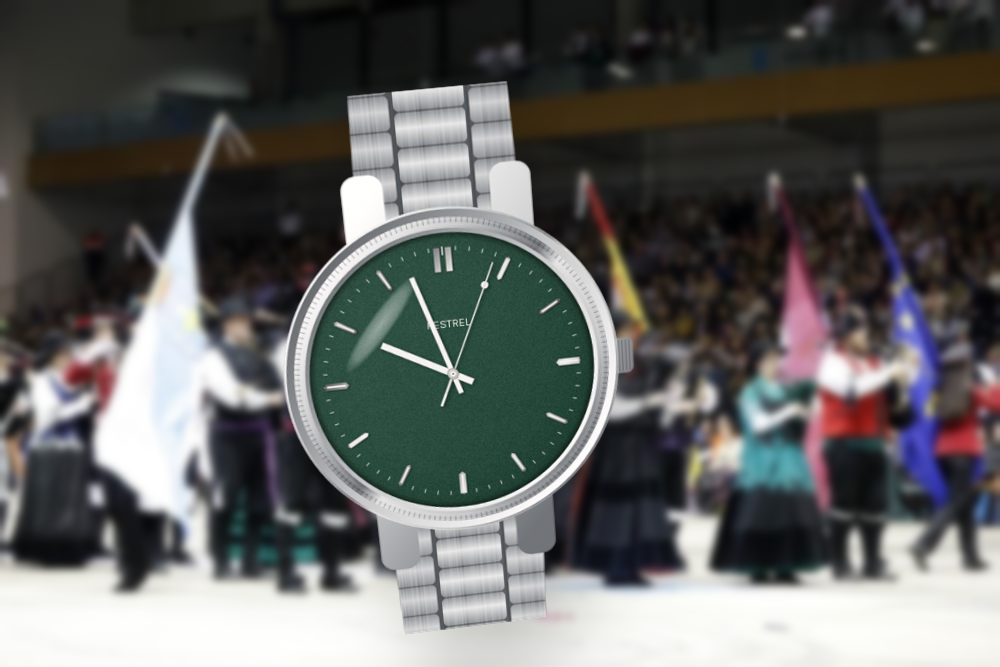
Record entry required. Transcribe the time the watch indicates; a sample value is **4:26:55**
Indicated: **9:57:04**
